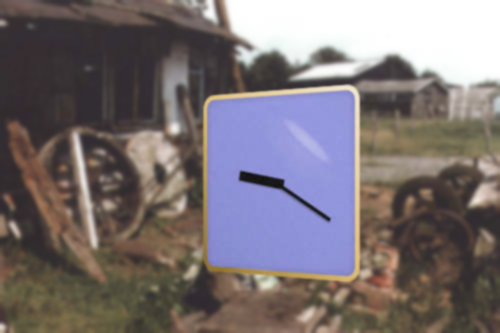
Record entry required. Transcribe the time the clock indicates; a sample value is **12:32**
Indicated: **9:20**
